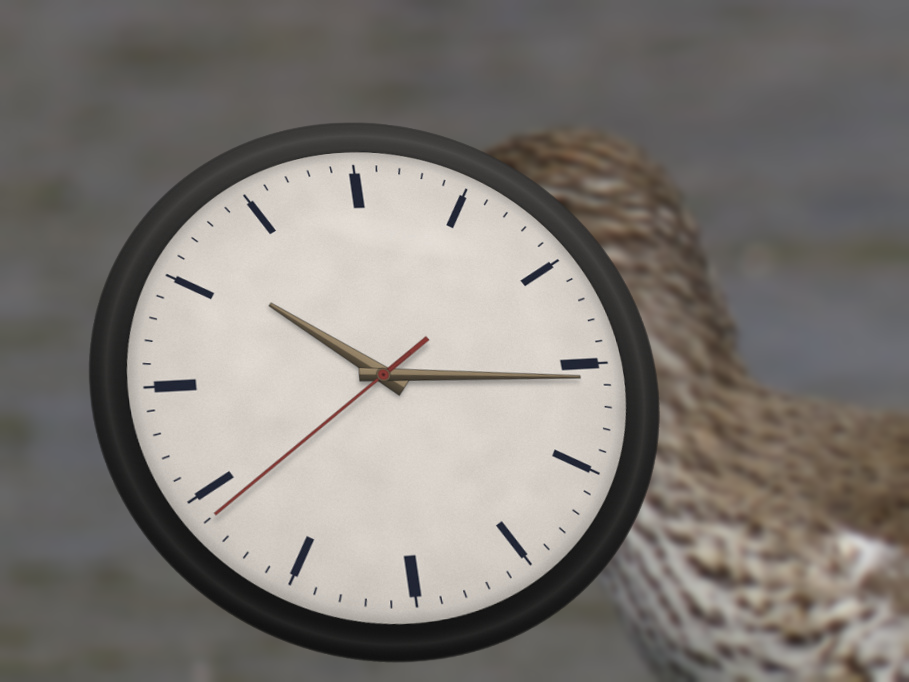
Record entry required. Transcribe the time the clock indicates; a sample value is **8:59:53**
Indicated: **10:15:39**
